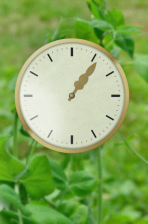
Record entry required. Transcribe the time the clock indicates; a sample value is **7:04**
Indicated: **1:06**
